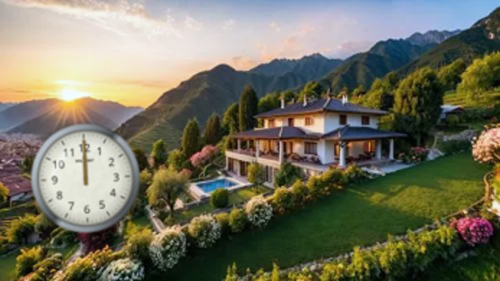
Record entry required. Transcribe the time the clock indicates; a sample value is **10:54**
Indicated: **12:00**
